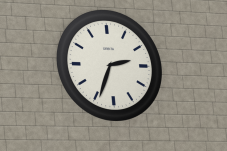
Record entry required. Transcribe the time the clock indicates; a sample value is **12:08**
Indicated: **2:34**
